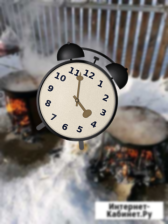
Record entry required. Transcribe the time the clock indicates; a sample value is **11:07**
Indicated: **3:57**
